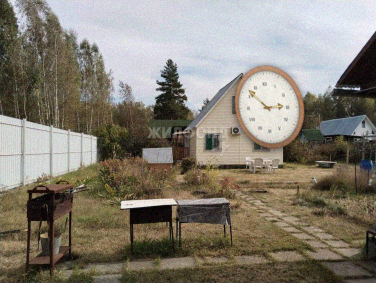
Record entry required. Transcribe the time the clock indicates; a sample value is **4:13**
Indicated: **2:52**
